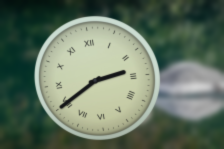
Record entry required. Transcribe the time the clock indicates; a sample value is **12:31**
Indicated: **2:40**
